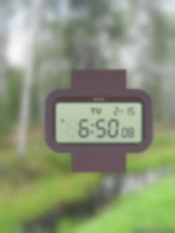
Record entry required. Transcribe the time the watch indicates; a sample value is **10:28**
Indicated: **6:50**
